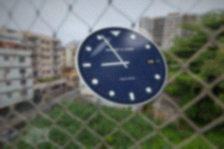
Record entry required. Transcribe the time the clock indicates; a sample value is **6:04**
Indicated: **8:56**
